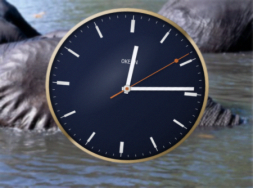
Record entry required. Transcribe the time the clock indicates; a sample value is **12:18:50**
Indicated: **12:14:09**
